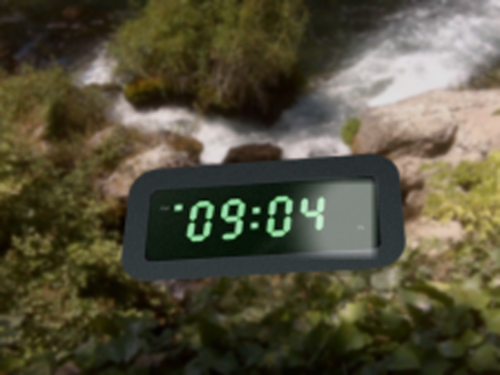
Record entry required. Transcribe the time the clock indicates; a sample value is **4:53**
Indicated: **9:04**
